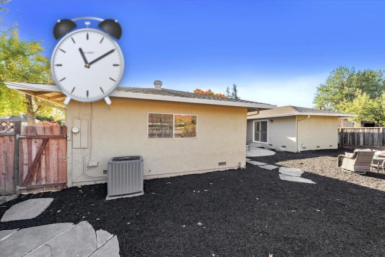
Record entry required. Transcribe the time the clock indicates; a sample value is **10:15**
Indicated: **11:10**
